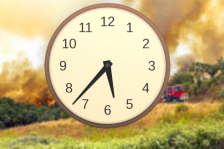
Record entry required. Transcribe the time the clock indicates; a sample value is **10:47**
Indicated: **5:37**
